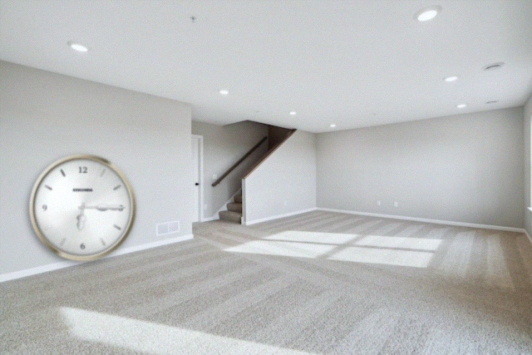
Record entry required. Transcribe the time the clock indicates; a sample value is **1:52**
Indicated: **6:15**
